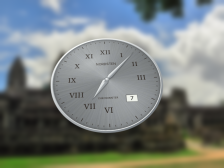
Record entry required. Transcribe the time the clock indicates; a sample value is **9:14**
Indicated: **7:07**
